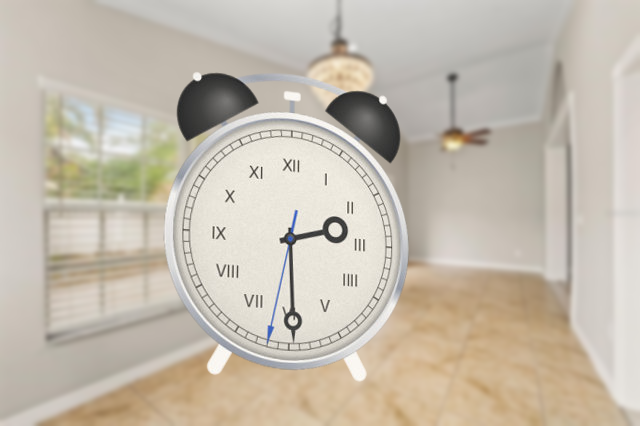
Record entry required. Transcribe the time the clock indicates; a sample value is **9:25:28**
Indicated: **2:29:32**
